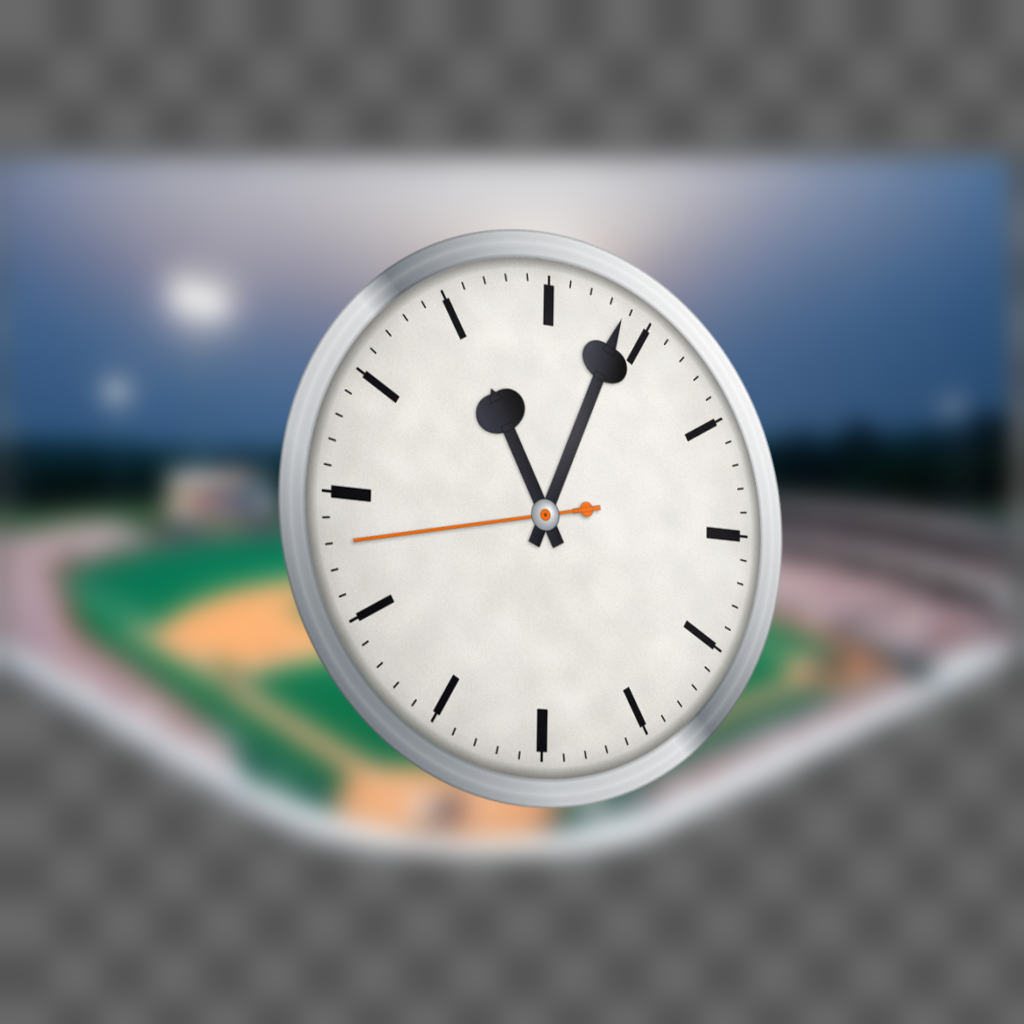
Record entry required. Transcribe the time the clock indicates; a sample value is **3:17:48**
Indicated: **11:03:43**
